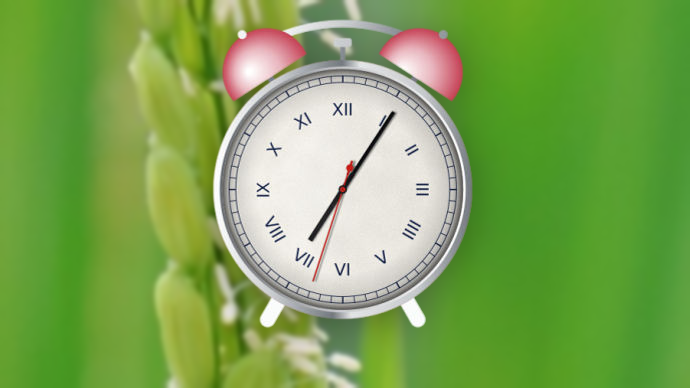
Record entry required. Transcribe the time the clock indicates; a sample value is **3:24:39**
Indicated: **7:05:33**
